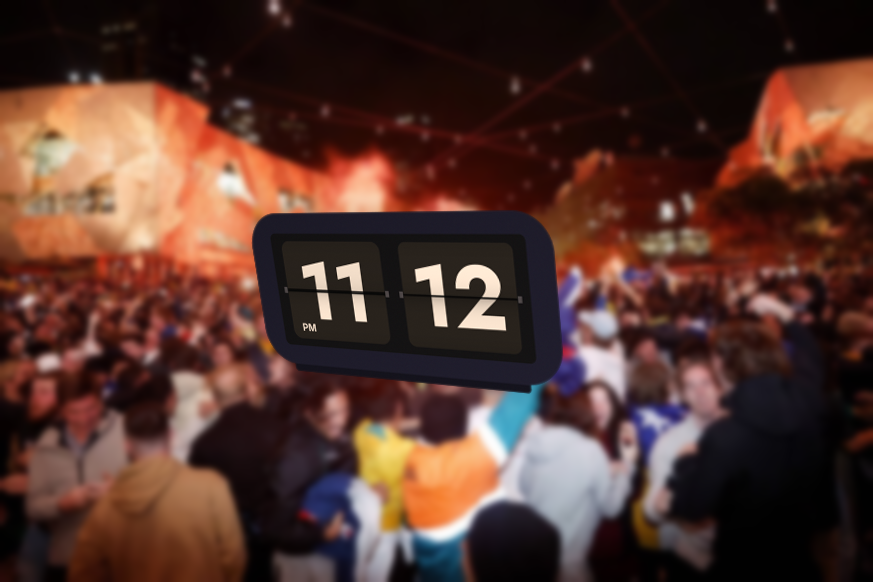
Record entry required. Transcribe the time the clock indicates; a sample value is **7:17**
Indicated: **11:12**
